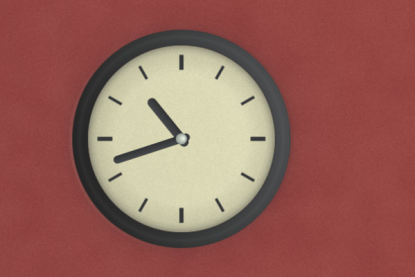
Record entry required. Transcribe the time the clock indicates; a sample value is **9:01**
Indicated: **10:42**
